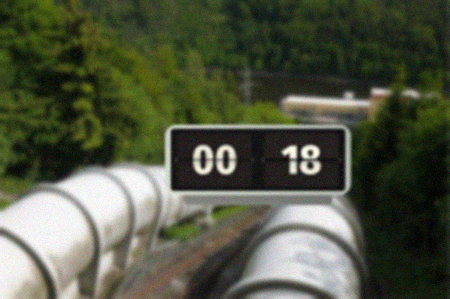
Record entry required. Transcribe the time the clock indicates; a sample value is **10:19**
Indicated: **0:18**
